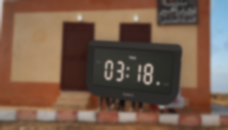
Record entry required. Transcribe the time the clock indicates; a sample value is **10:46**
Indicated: **3:18**
